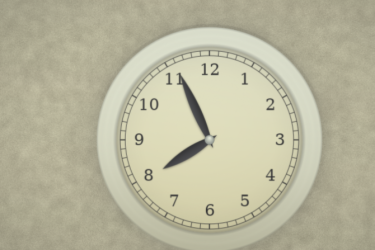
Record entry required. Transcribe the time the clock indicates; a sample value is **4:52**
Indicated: **7:56**
